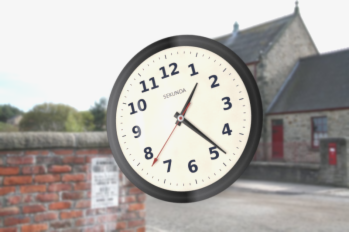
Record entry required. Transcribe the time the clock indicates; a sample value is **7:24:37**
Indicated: **1:23:38**
